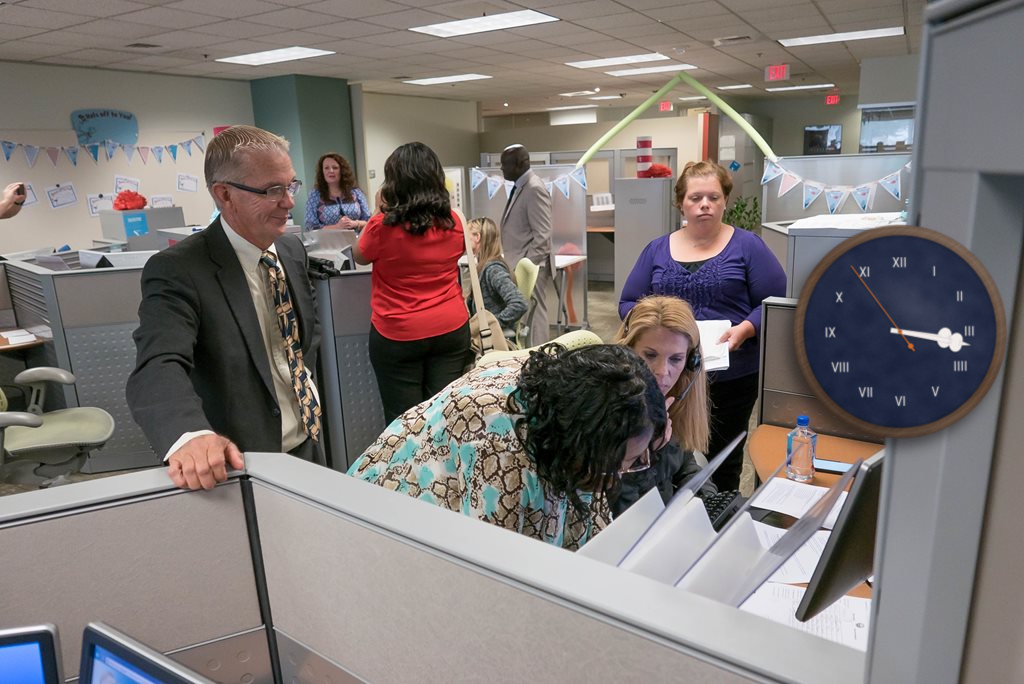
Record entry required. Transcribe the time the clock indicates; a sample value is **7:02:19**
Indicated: **3:16:54**
